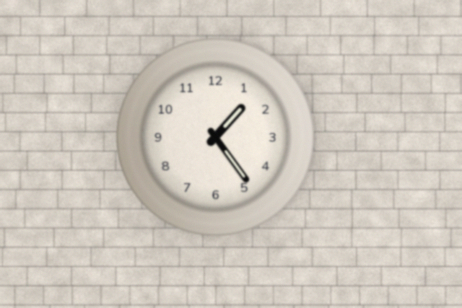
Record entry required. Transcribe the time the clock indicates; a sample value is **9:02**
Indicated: **1:24**
